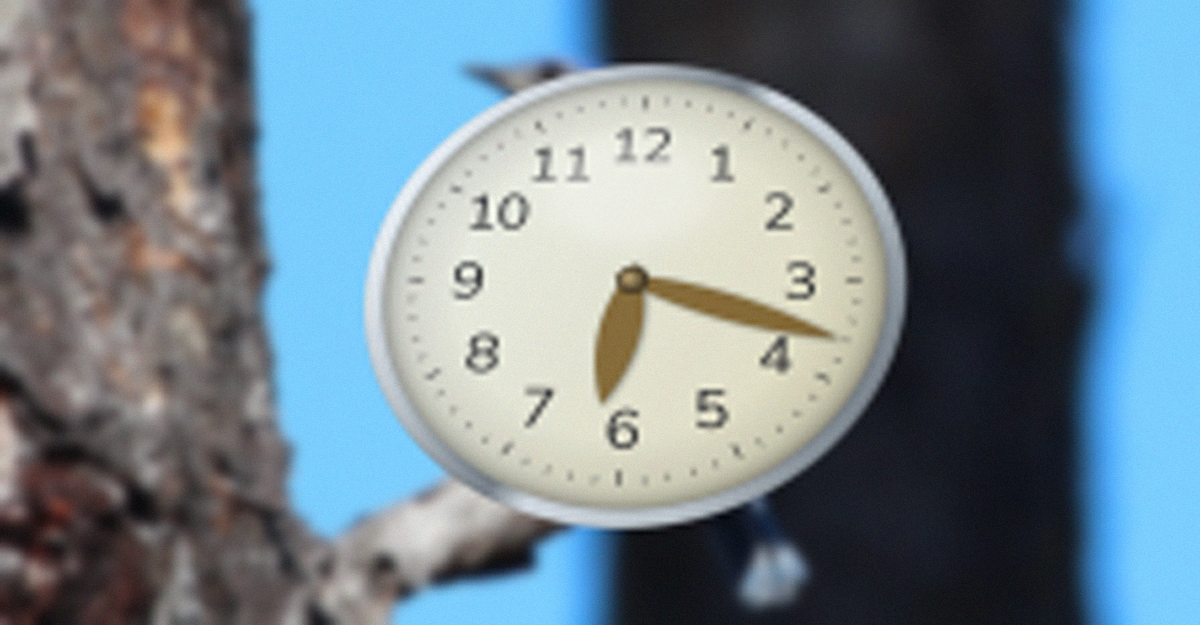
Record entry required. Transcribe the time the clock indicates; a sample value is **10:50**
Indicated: **6:18**
